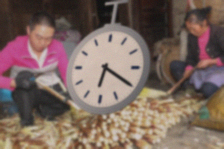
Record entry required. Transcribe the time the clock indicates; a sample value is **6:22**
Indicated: **6:20**
